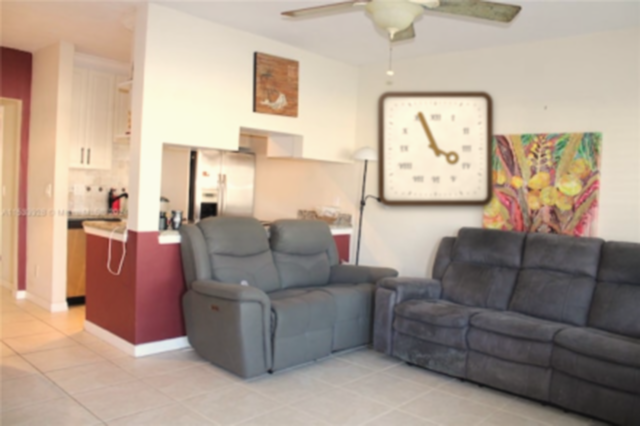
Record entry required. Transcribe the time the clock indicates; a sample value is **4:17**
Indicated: **3:56**
